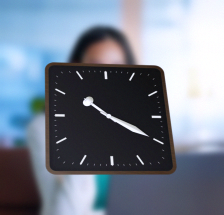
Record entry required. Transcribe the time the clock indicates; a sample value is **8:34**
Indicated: **10:20**
